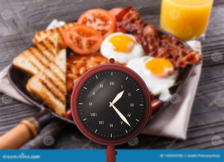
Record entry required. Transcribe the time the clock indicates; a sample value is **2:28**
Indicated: **1:23**
